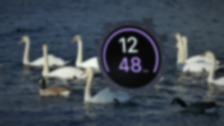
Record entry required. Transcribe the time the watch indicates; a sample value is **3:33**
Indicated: **12:48**
